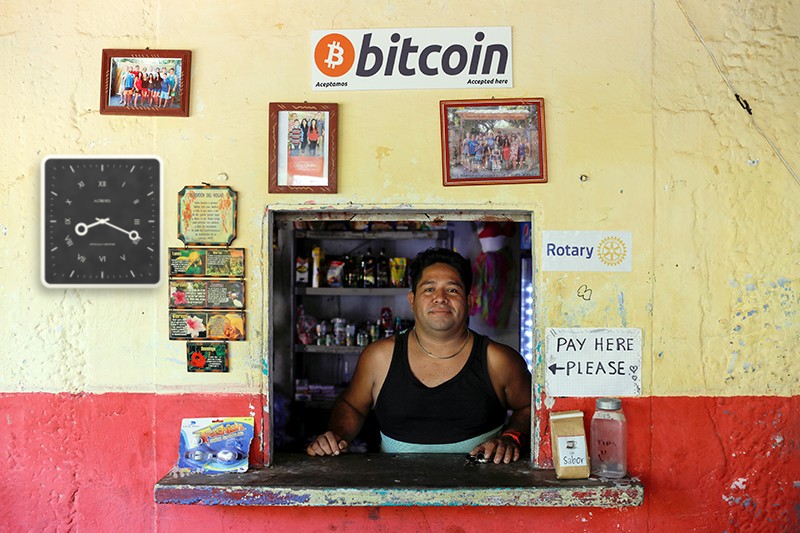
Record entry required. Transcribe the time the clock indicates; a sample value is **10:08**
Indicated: **8:19**
